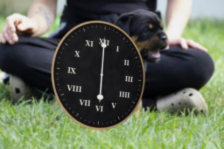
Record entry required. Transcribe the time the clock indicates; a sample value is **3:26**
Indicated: **6:00**
